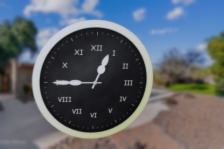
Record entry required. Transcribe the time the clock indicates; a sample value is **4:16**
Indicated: **12:45**
